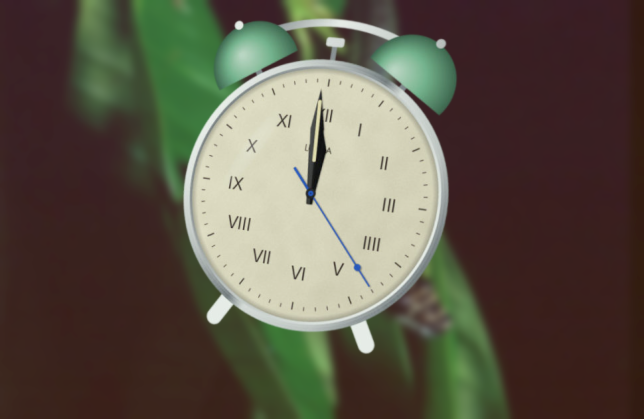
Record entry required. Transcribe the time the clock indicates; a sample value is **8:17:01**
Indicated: **11:59:23**
